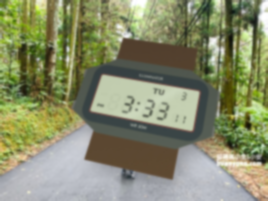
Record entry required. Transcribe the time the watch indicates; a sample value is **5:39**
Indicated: **3:33**
